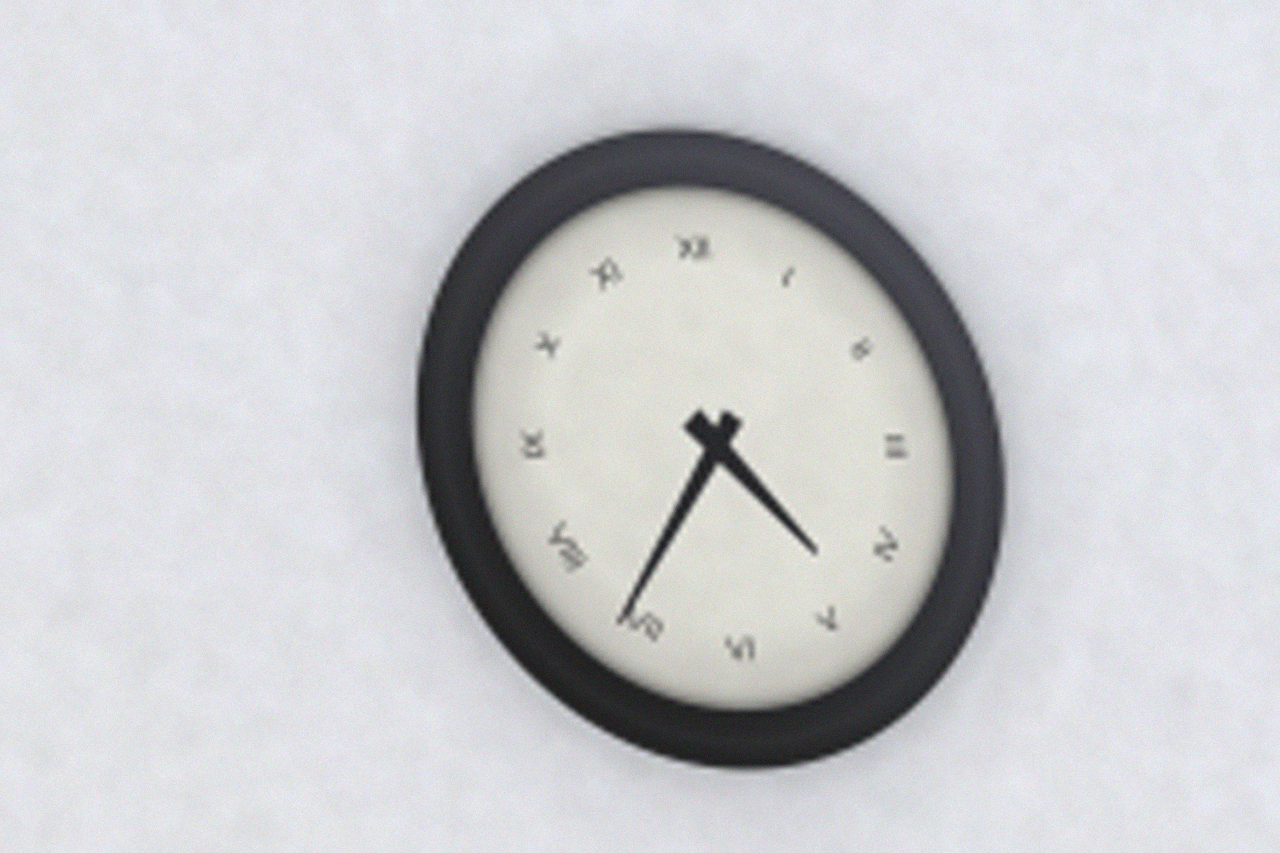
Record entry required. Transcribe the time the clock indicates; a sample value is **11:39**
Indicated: **4:36**
